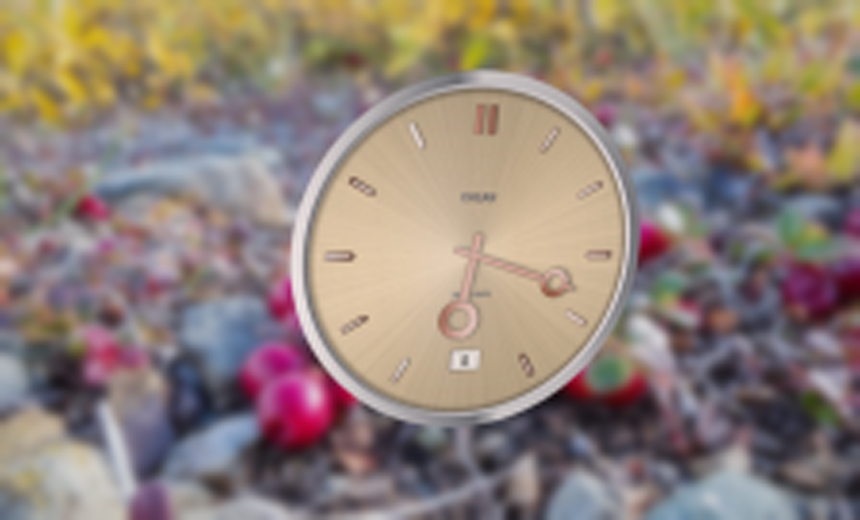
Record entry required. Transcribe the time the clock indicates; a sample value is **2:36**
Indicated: **6:18**
